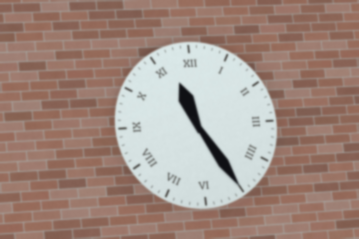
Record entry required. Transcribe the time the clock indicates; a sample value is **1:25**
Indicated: **11:25**
